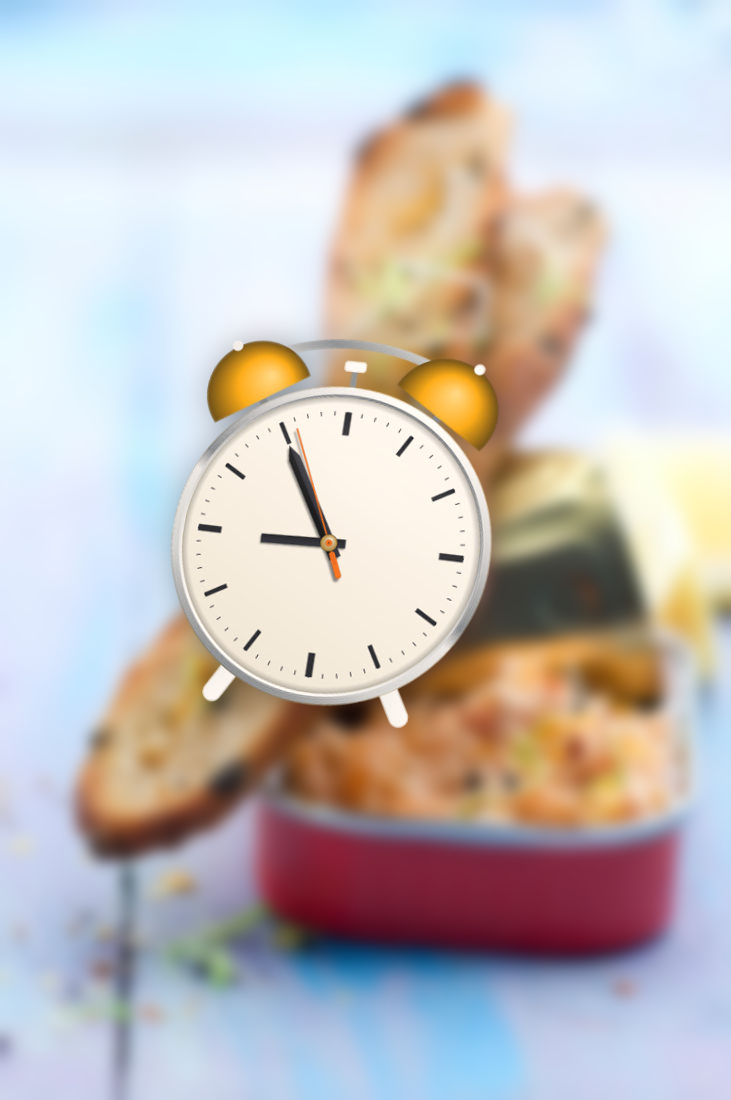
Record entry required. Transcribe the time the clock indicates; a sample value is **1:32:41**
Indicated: **8:54:56**
